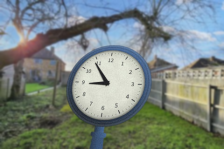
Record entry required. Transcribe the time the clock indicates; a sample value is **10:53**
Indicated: **8:54**
